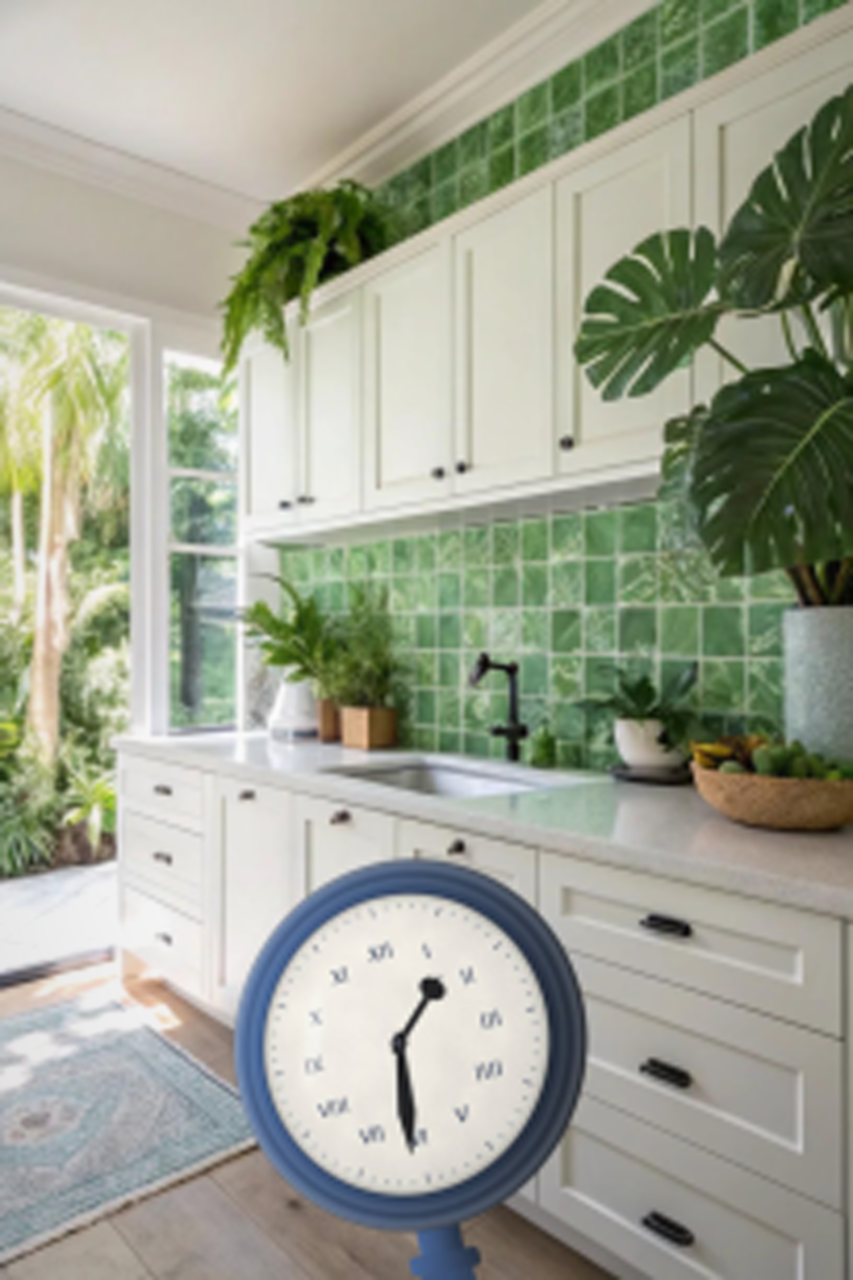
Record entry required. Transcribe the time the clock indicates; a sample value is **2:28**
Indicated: **1:31**
